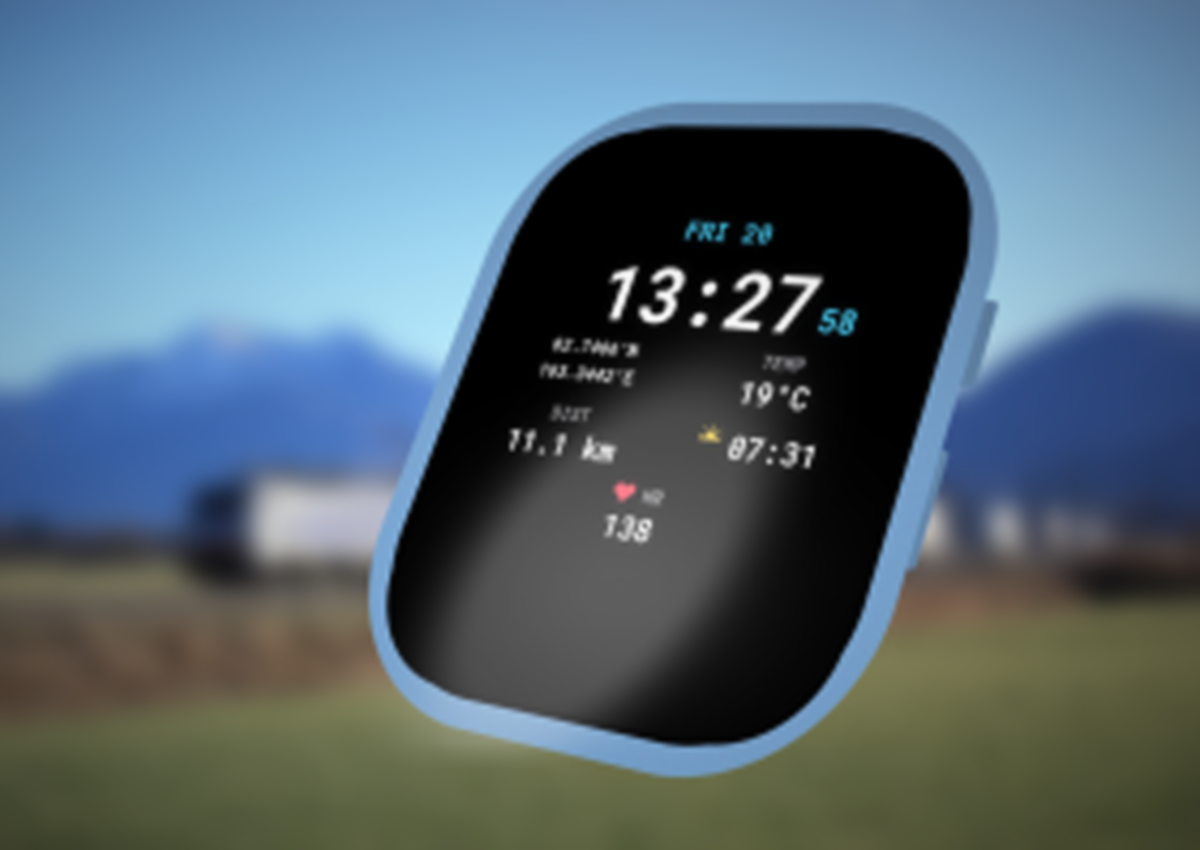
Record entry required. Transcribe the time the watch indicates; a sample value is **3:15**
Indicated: **13:27**
